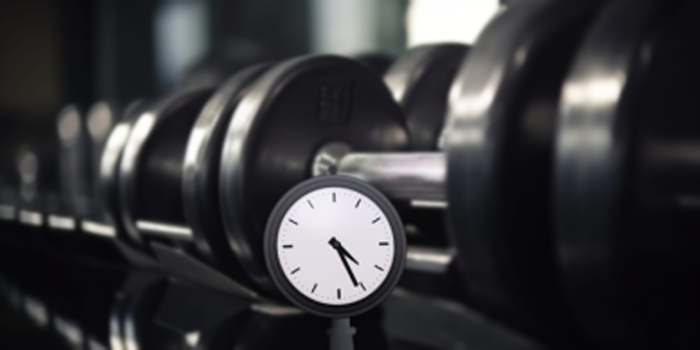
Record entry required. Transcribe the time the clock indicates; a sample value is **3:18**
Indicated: **4:26**
